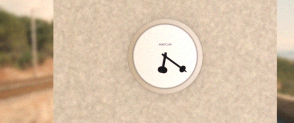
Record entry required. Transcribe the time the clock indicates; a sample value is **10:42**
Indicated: **6:21**
